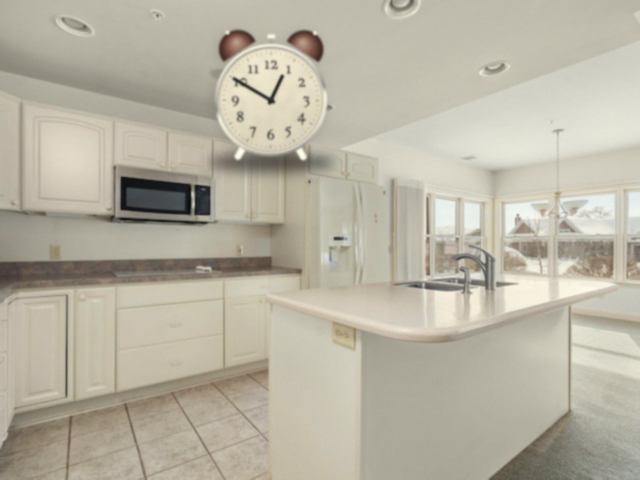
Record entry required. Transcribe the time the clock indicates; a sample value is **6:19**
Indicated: **12:50**
